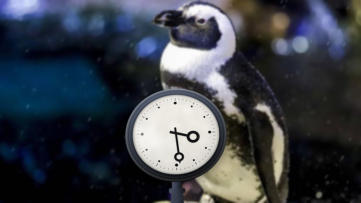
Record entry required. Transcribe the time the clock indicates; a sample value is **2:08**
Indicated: **3:29**
